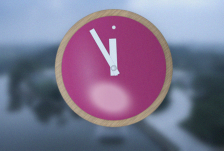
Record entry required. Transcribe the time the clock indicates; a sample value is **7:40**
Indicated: **11:55**
